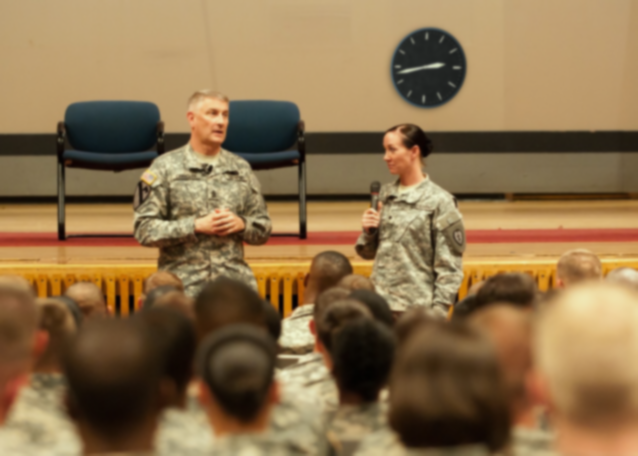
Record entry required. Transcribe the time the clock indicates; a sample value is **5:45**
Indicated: **2:43**
